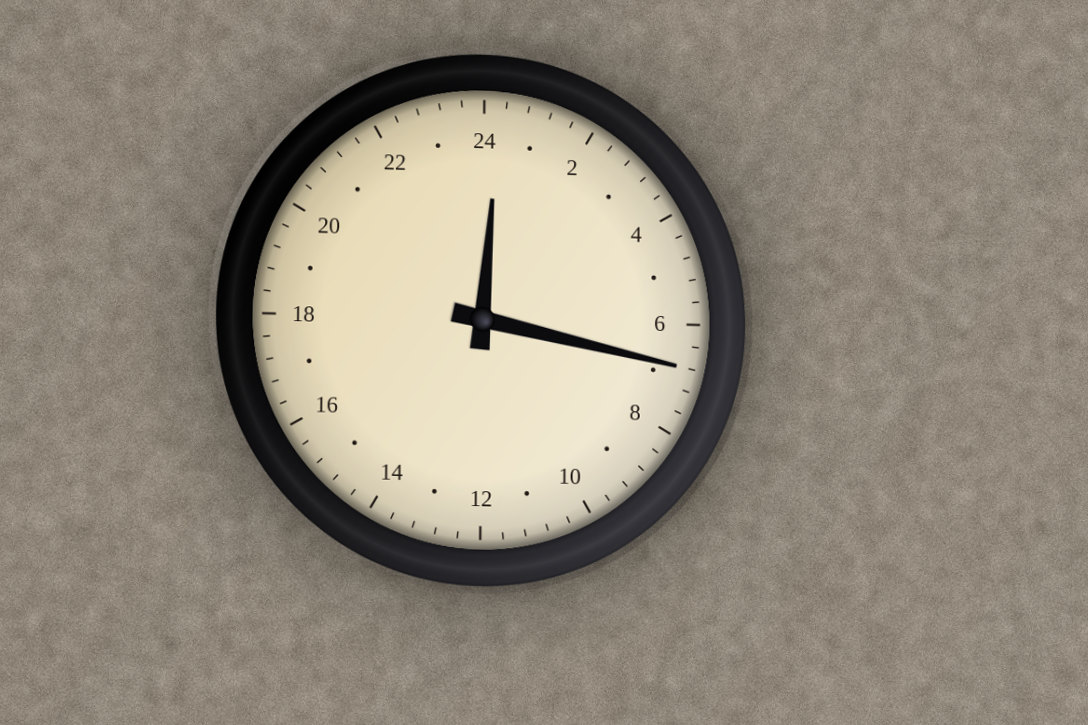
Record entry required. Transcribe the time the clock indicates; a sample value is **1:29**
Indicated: **0:17**
